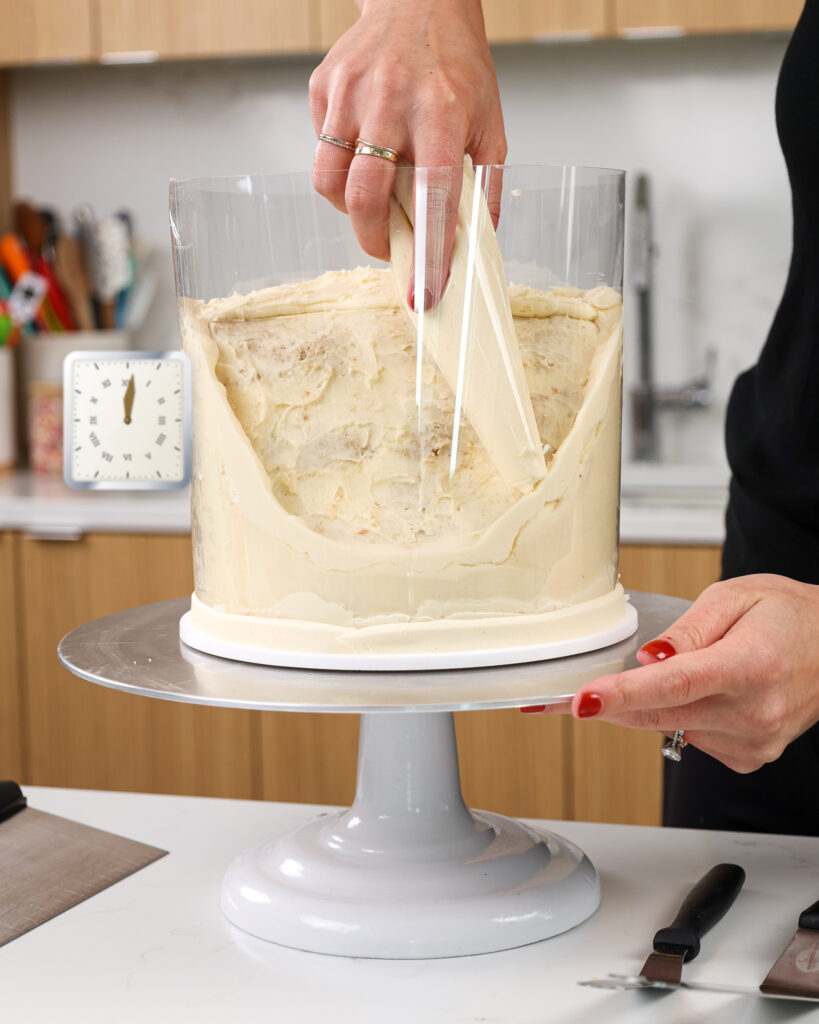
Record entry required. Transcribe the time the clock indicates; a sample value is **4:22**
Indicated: **12:01**
